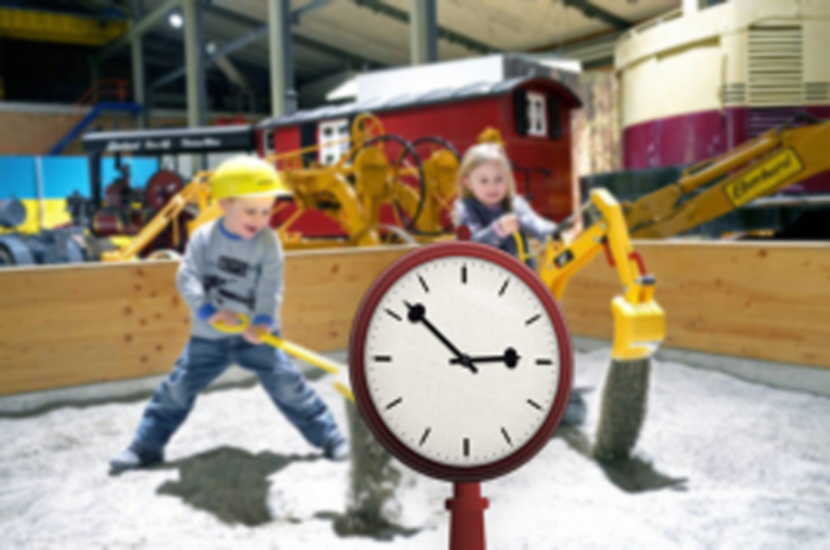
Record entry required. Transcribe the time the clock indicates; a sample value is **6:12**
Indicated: **2:52**
